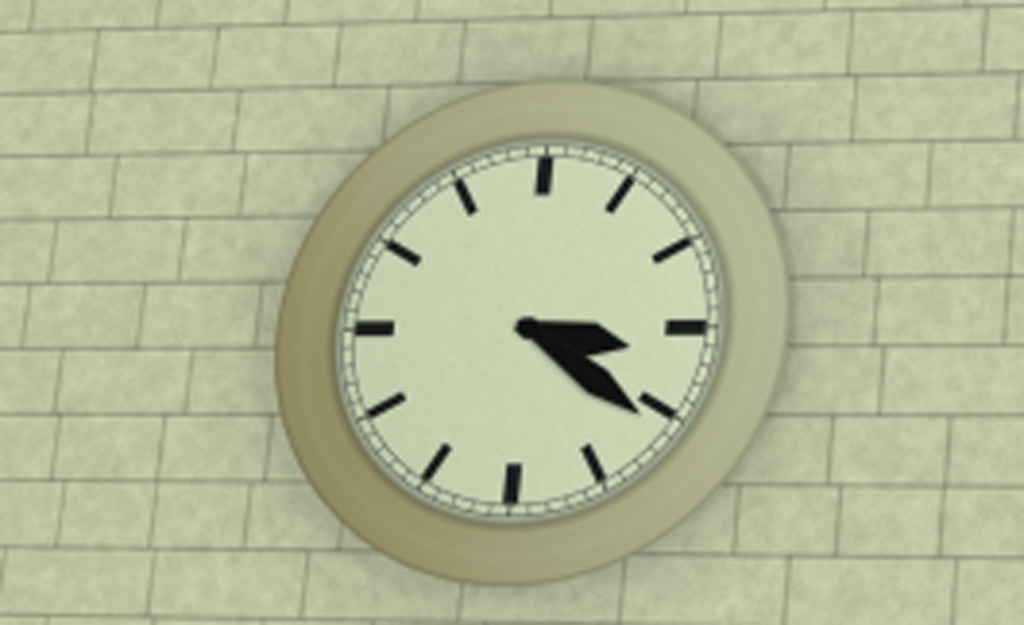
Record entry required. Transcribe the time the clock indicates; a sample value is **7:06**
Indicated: **3:21**
